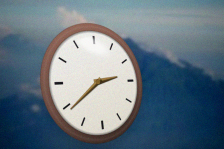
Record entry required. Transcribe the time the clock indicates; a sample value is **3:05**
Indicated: **2:39**
